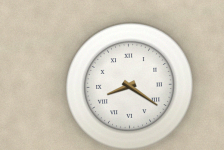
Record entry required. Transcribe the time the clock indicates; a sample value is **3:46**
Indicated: **8:21**
